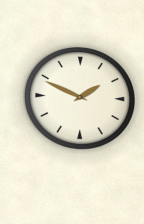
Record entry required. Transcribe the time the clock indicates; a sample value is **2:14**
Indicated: **1:49**
